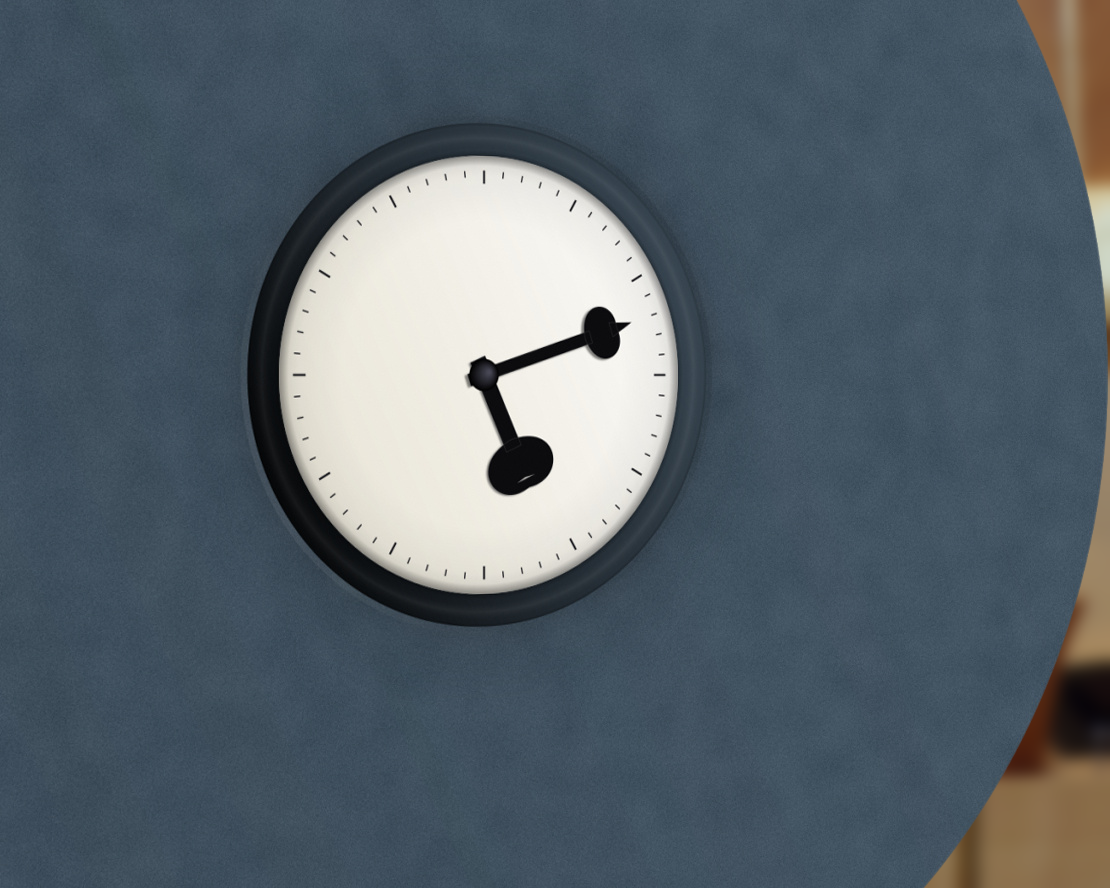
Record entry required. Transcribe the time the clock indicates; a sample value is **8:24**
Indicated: **5:12**
